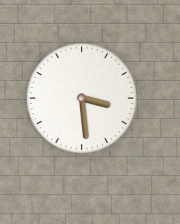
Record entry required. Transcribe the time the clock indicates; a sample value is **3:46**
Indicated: **3:29**
